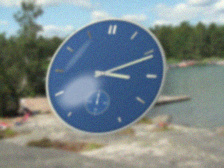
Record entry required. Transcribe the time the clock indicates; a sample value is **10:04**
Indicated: **3:11**
